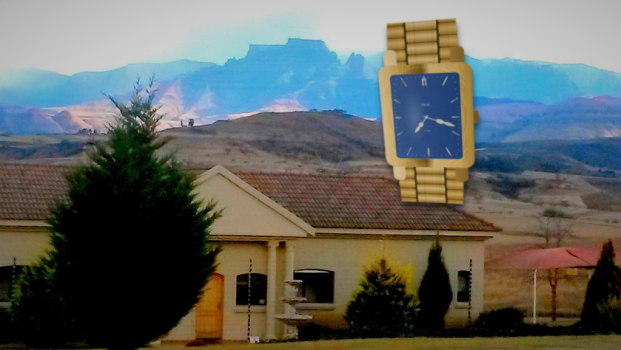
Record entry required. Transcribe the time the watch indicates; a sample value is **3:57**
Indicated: **7:18**
